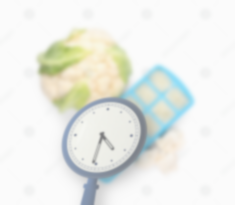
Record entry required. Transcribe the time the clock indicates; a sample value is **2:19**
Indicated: **4:31**
